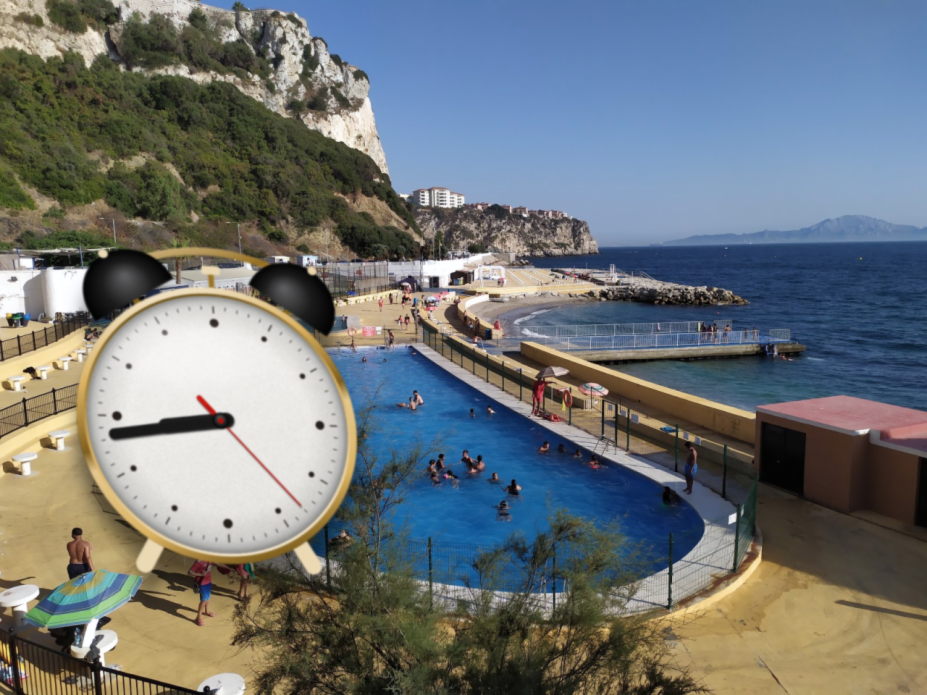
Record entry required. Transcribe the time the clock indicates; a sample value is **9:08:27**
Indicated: **8:43:23**
